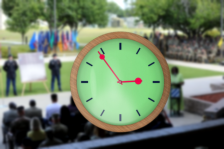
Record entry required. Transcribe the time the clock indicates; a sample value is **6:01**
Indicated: **2:54**
